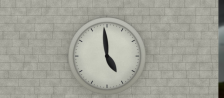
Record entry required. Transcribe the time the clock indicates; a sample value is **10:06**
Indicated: **4:59**
